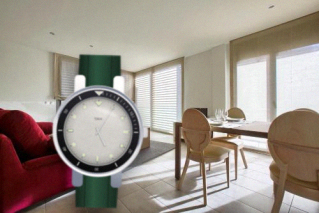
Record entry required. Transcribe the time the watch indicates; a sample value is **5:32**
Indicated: **5:05**
